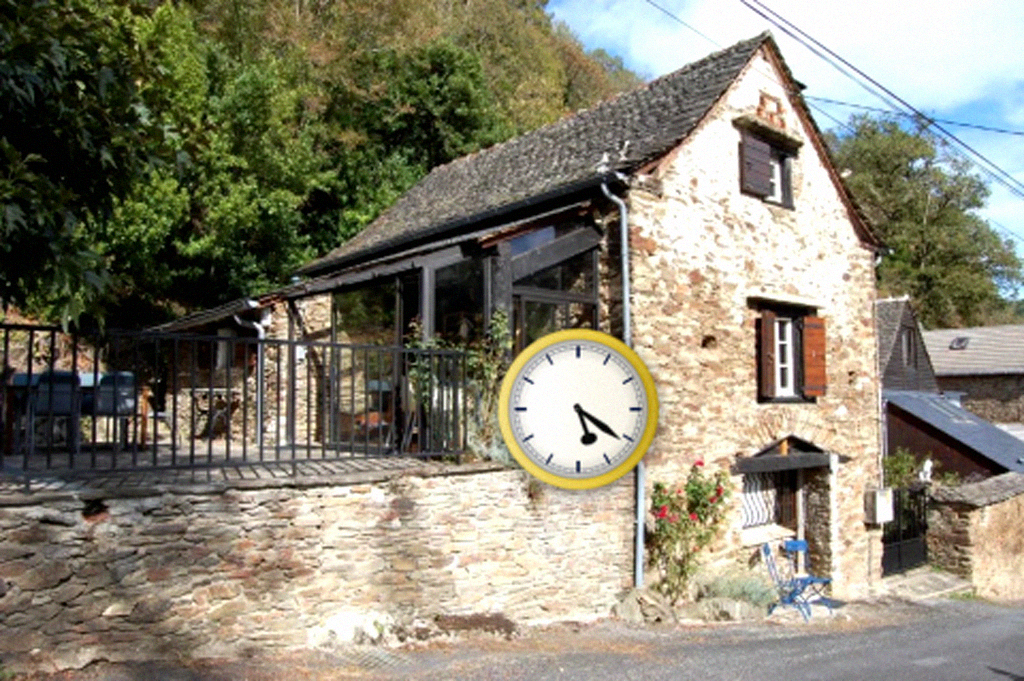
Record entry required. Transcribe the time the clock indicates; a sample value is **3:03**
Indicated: **5:21**
